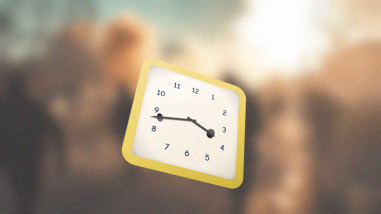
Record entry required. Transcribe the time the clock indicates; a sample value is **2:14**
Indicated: **3:43**
